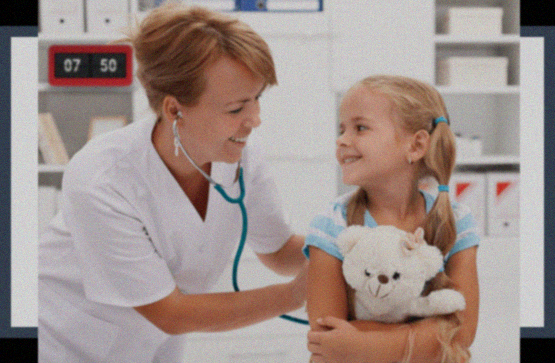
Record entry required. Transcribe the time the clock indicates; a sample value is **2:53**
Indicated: **7:50**
